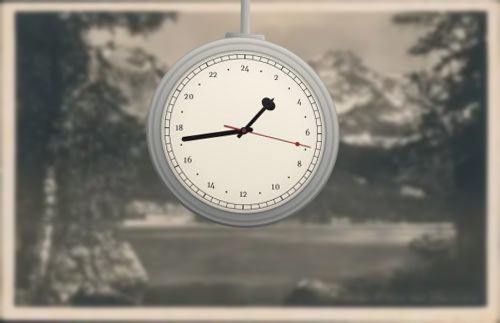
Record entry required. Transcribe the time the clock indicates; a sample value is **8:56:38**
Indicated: **2:43:17**
